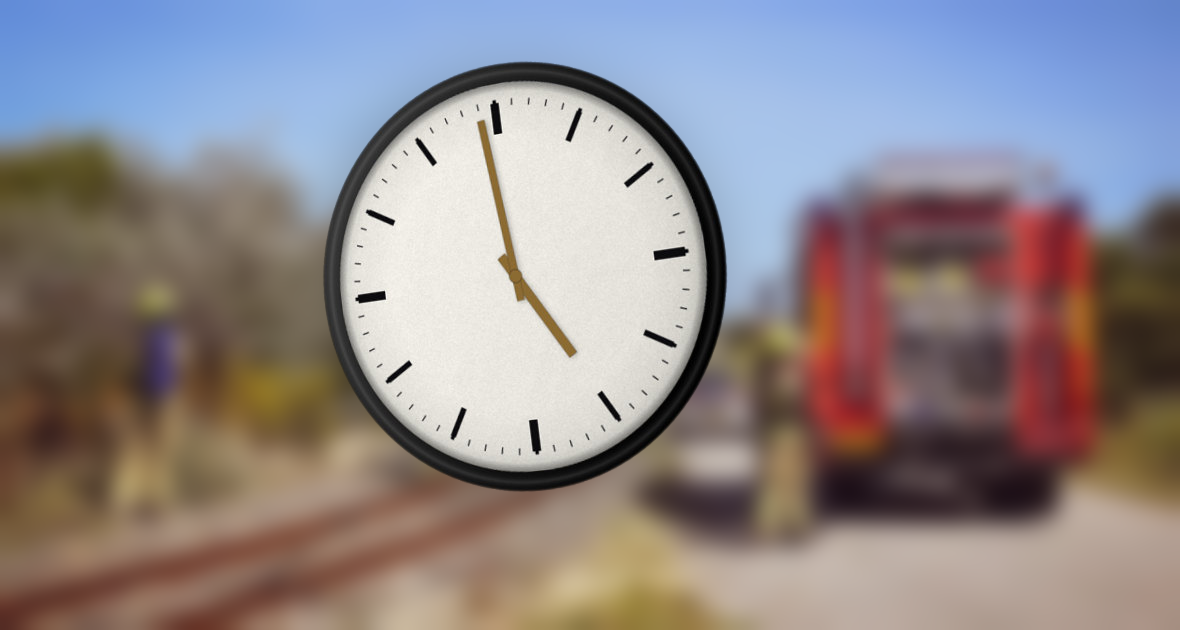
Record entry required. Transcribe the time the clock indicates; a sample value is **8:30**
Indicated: **4:59**
